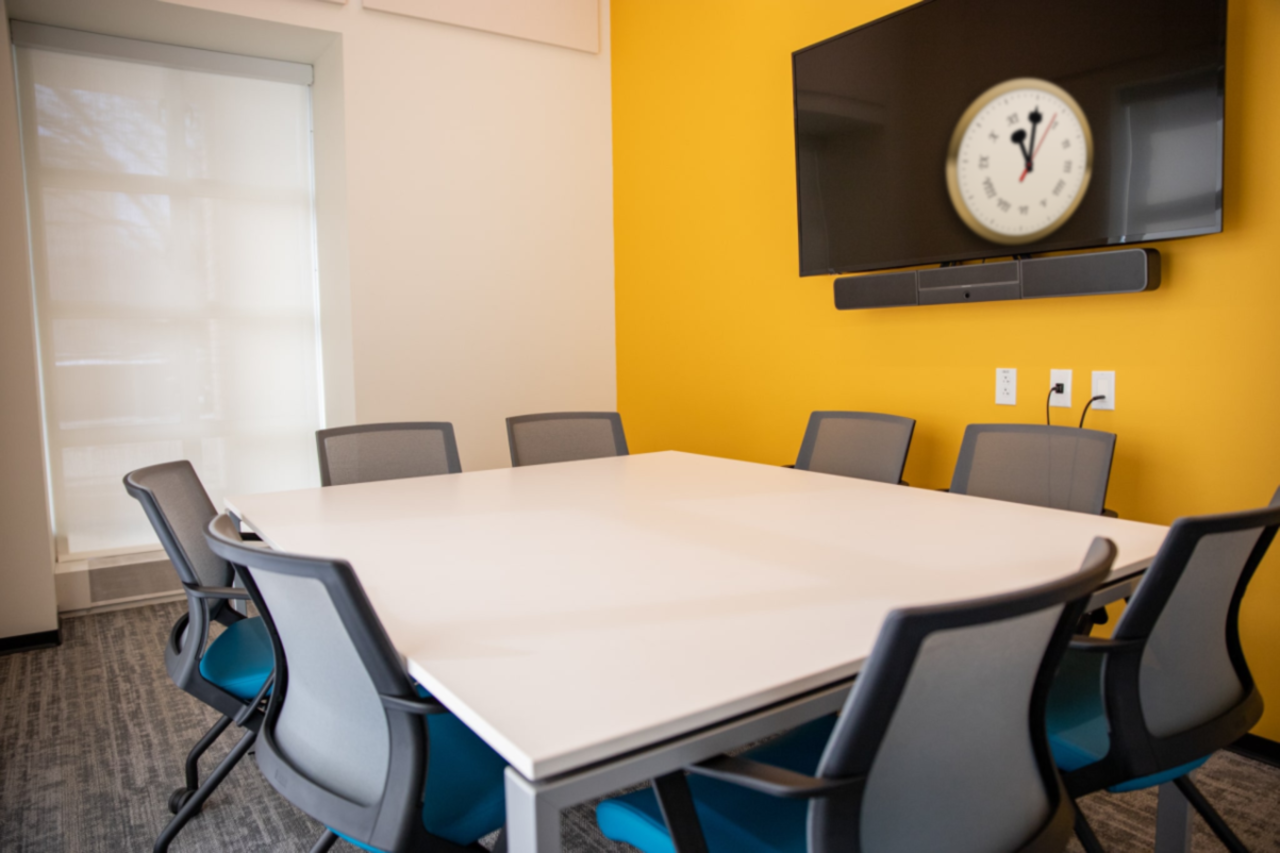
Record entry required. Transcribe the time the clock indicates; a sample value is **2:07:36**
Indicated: **11:00:04**
